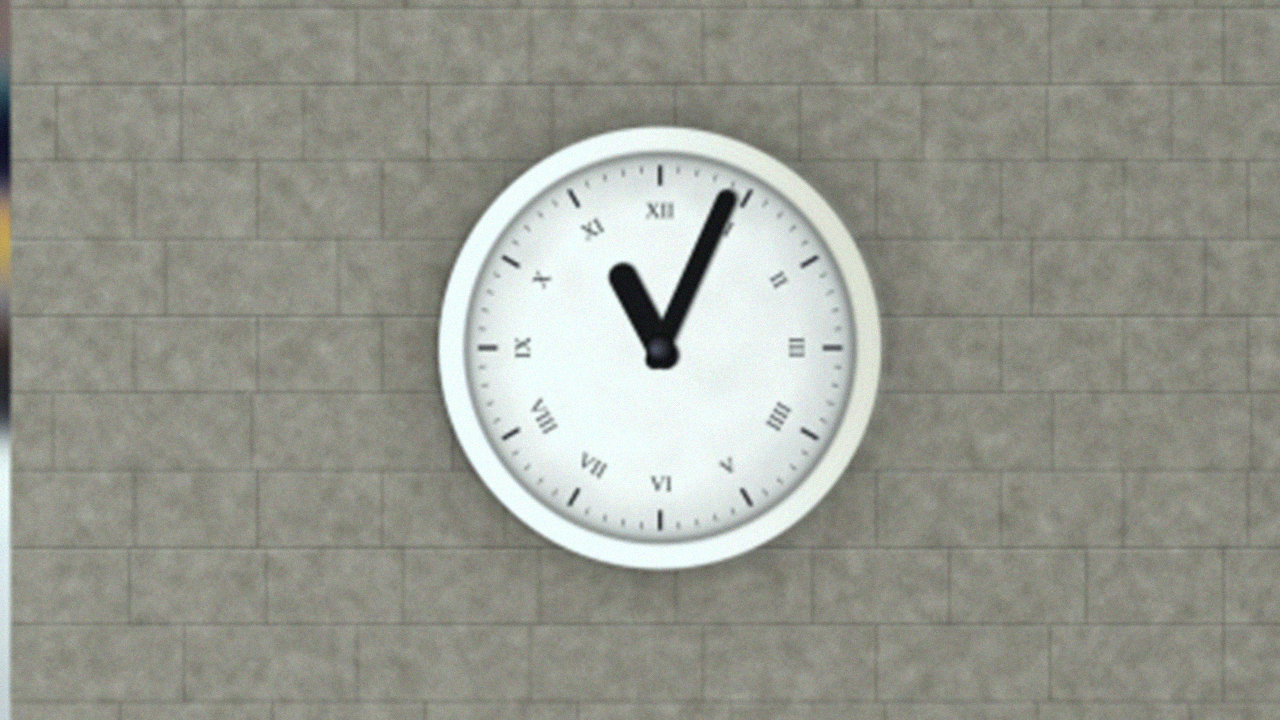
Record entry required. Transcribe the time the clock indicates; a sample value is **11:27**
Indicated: **11:04**
